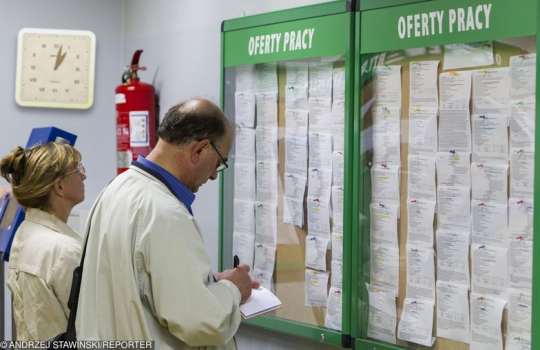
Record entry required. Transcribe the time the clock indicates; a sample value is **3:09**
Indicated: **1:02**
